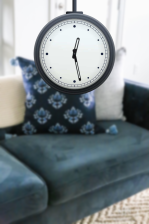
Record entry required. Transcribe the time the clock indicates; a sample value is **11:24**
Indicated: **12:28**
